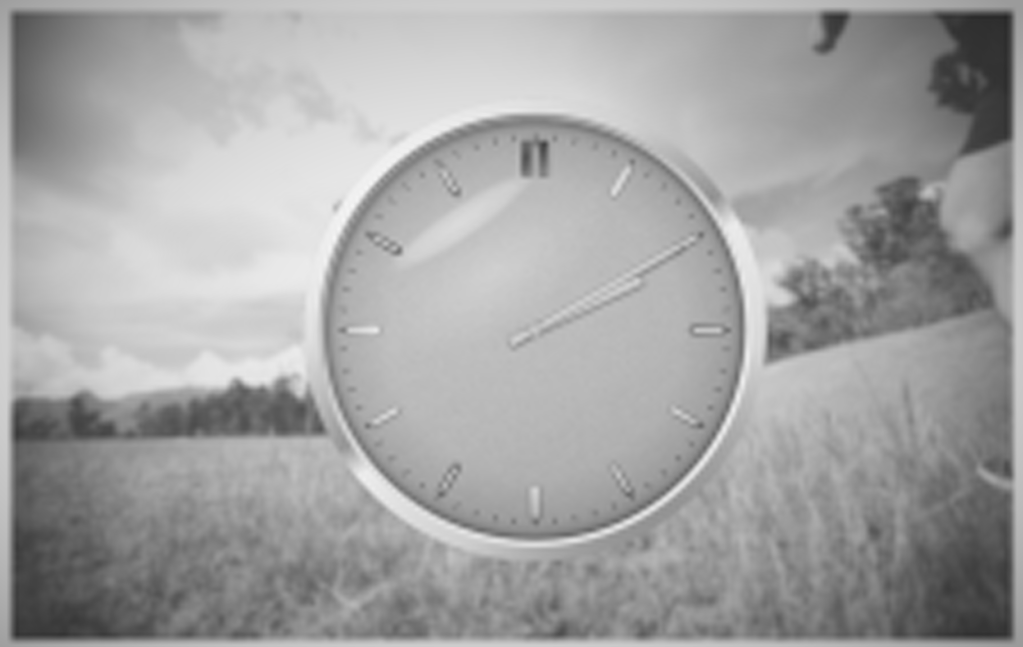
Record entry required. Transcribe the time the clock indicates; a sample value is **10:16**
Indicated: **2:10**
